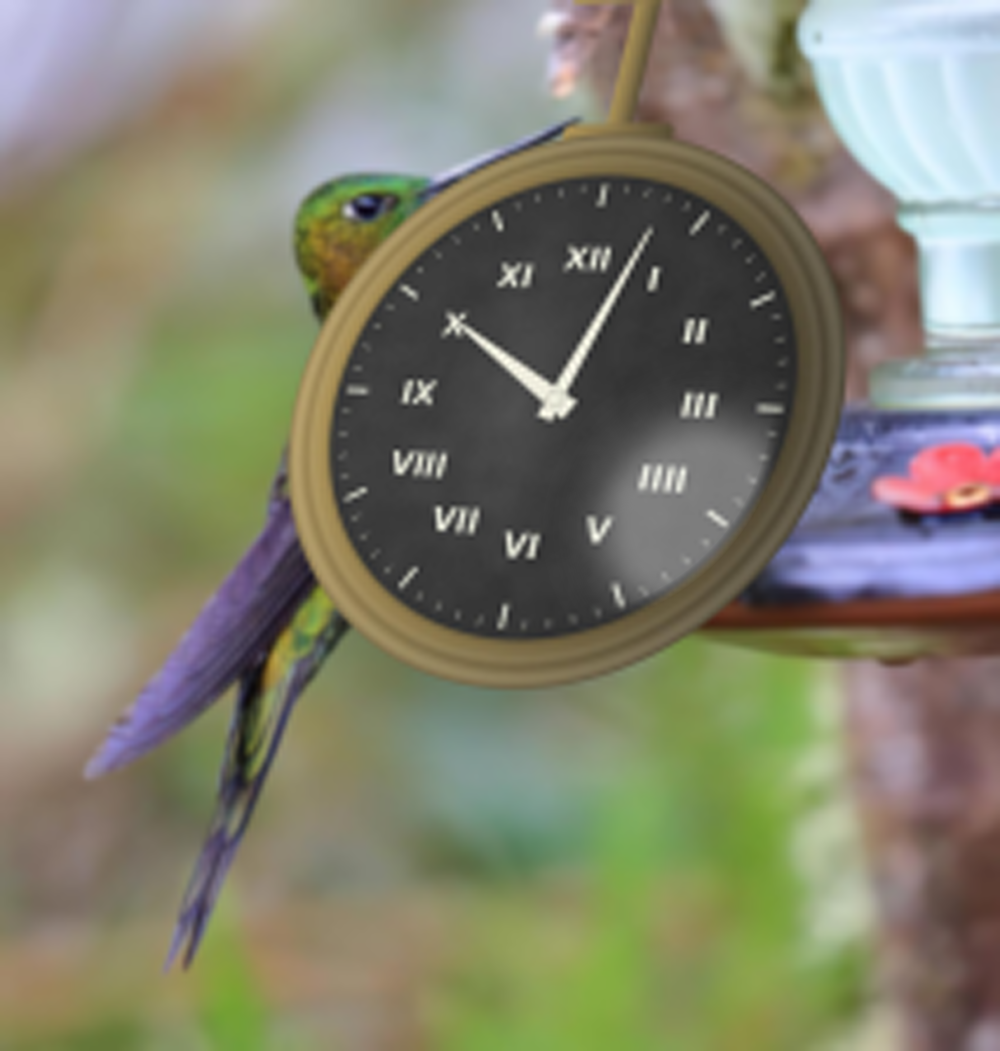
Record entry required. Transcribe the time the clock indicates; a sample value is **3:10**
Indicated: **10:03**
